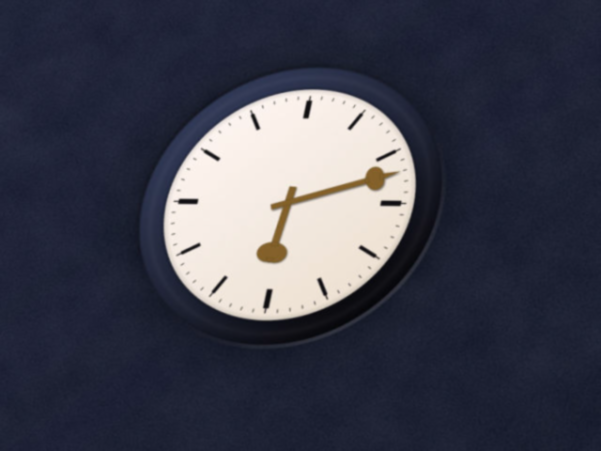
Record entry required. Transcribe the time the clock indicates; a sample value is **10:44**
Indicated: **6:12**
